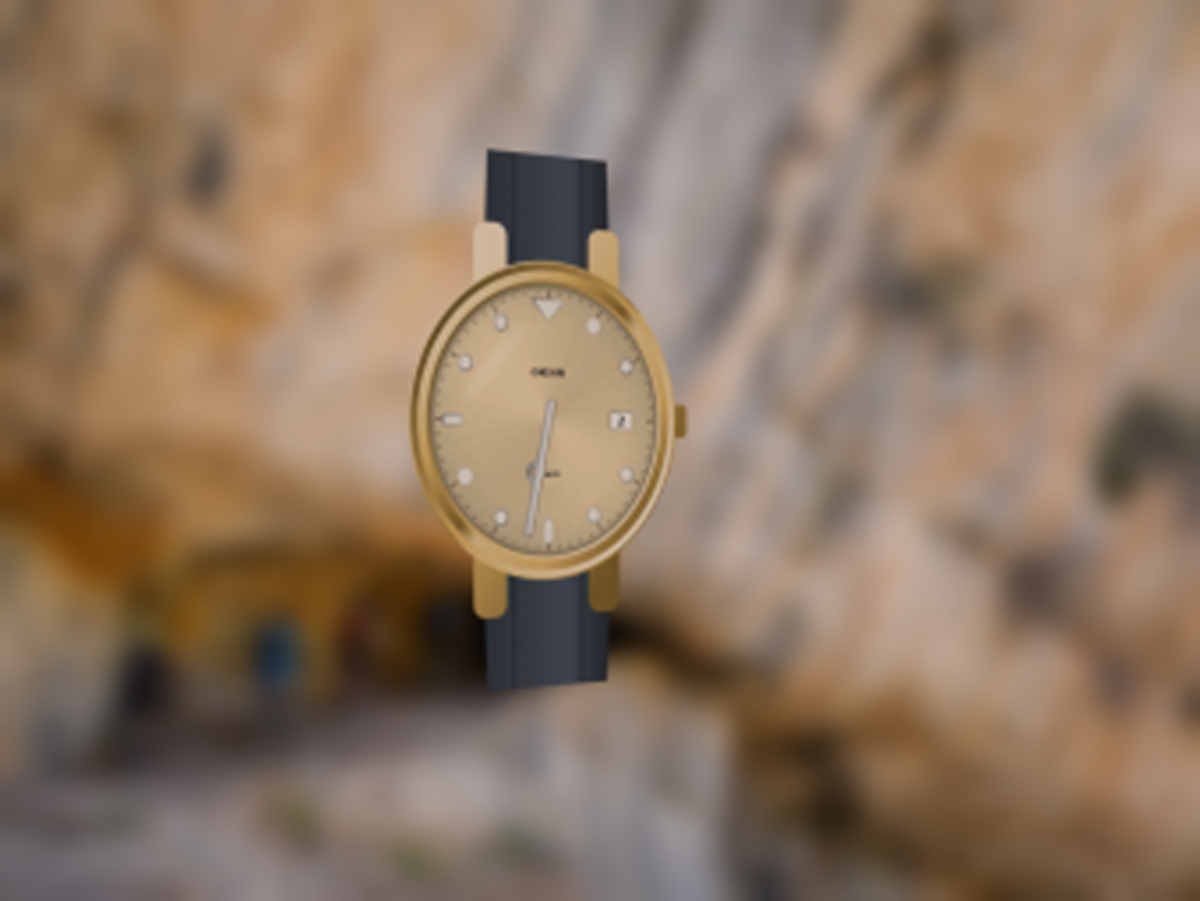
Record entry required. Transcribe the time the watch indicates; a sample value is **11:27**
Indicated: **6:32**
